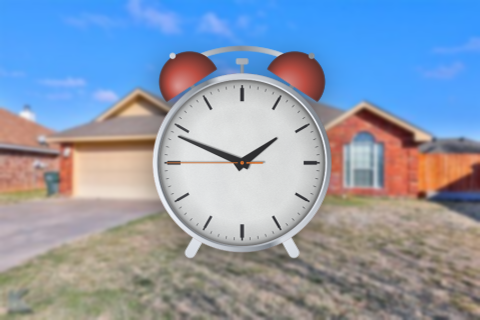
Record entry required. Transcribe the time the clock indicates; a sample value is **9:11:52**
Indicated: **1:48:45**
